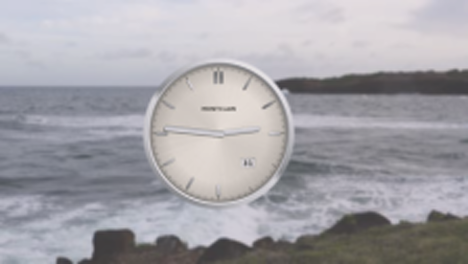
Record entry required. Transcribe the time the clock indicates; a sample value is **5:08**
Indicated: **2:46**
